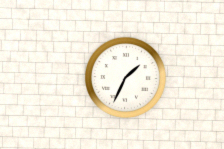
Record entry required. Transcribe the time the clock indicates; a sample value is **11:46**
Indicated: **1:34**
